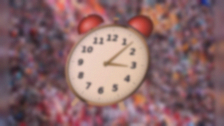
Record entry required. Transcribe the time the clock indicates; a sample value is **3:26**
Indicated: **3:07**
